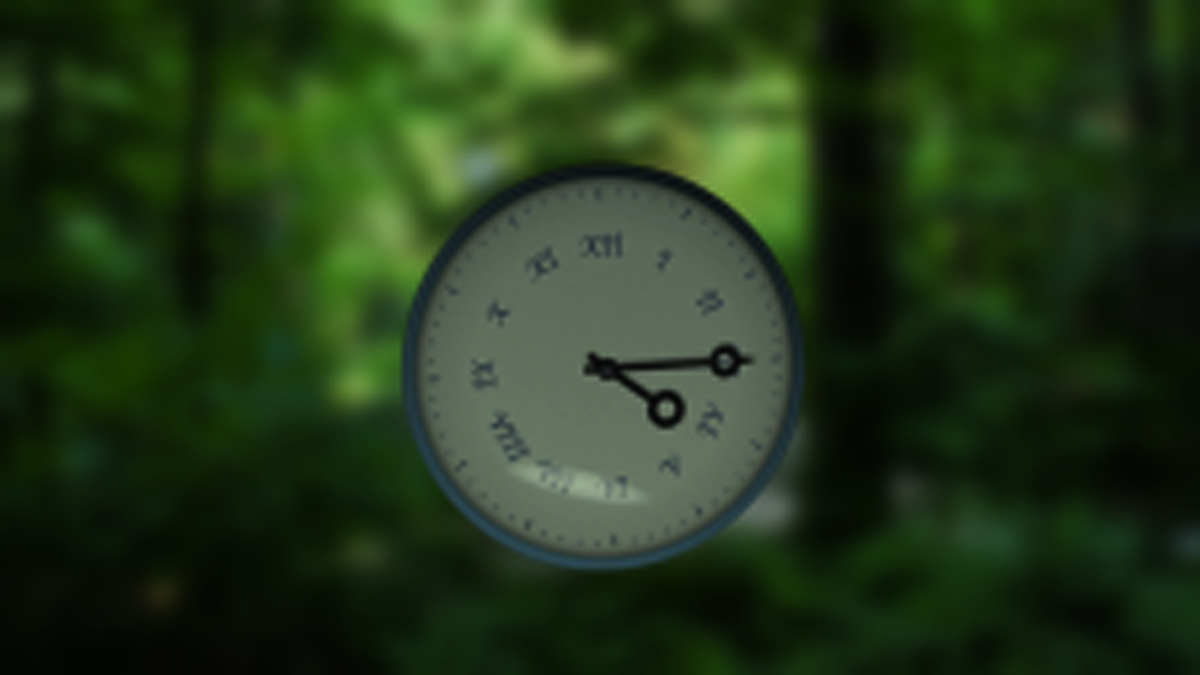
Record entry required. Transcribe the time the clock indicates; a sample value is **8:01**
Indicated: **4:15**
